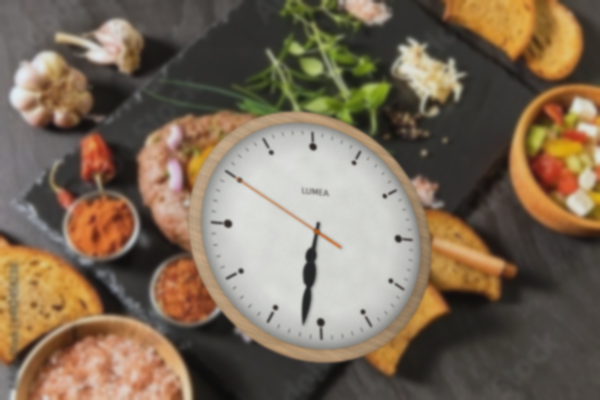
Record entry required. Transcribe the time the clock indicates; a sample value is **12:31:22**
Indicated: **6:31:50**
